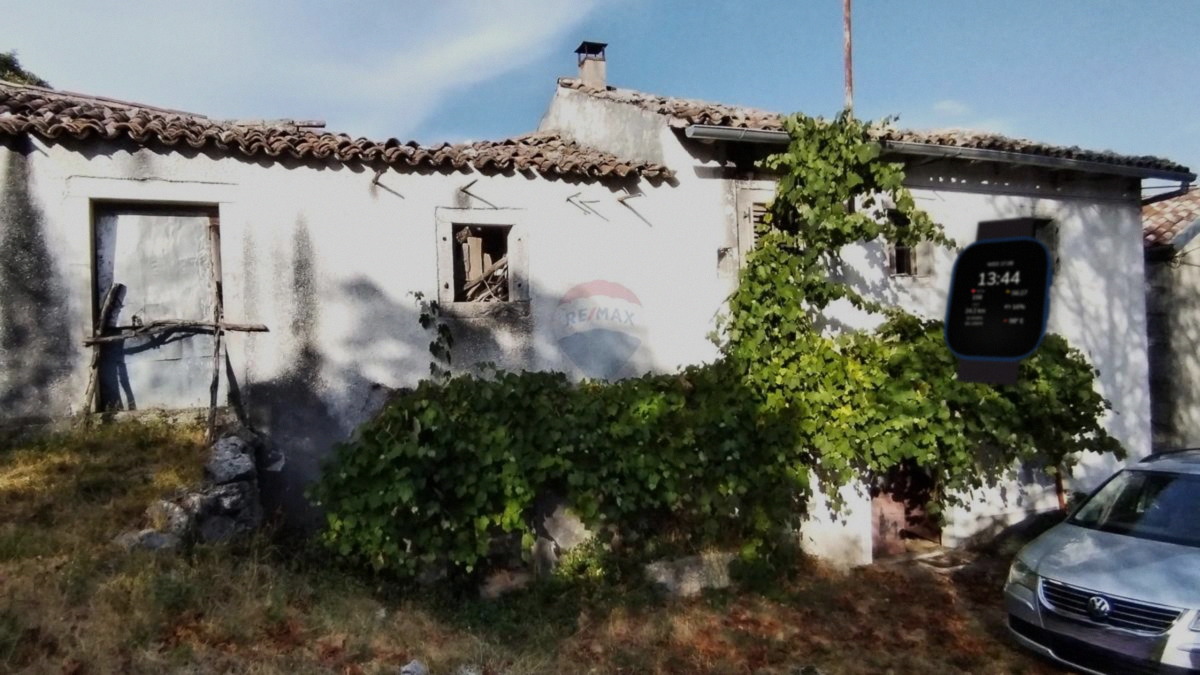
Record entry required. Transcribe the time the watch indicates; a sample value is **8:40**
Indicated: **13:44**
